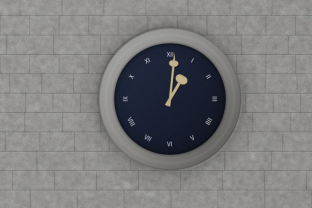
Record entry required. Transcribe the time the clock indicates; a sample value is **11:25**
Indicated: **1:01**
